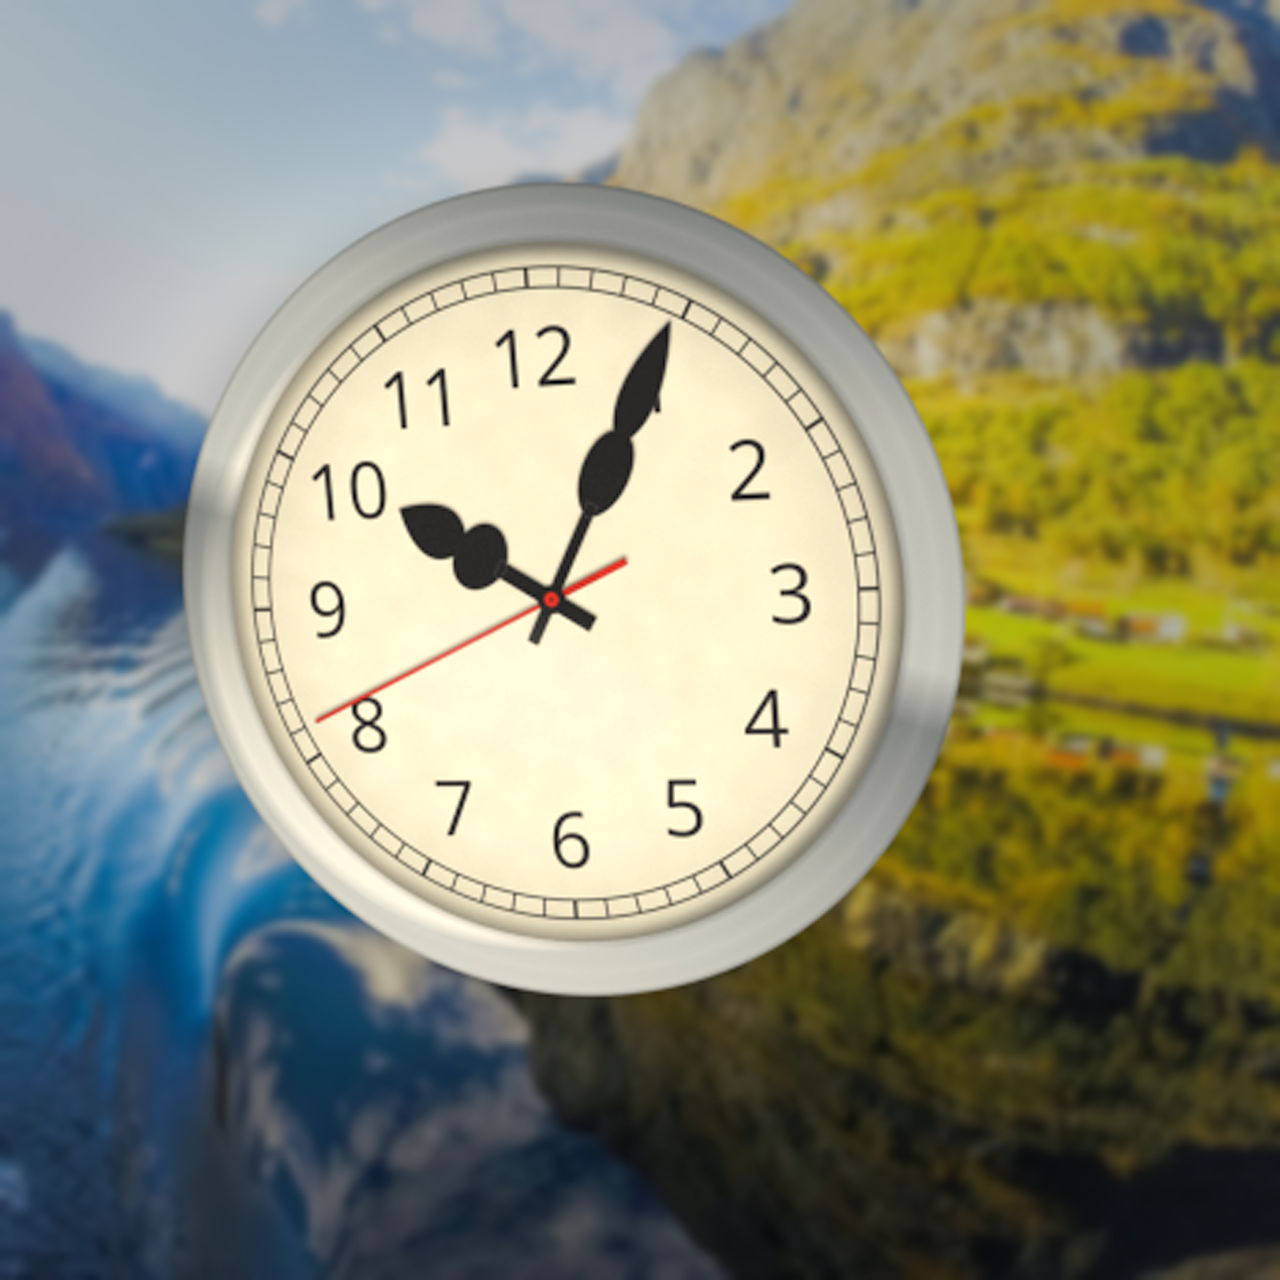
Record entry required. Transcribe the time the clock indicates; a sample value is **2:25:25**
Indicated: **10:04:41**
